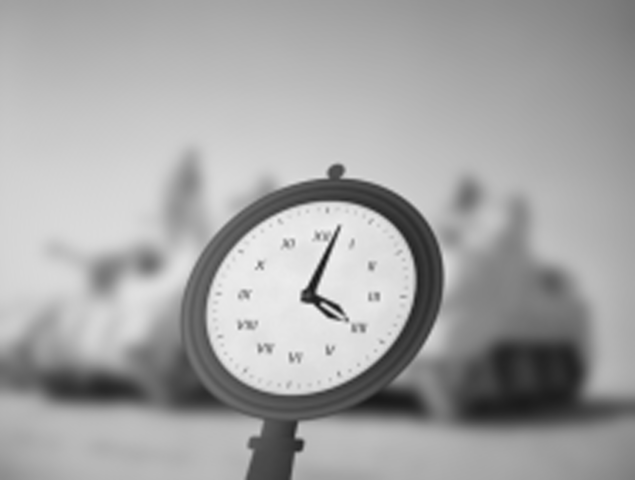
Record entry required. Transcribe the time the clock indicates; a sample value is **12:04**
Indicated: **4:02**
